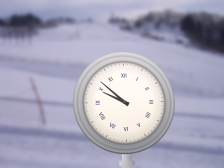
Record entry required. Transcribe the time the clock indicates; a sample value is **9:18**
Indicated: **9:52**
